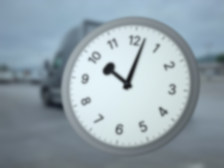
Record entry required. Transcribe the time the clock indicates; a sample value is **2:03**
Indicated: **10:02**
